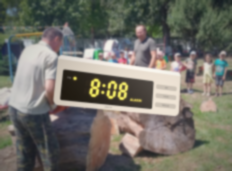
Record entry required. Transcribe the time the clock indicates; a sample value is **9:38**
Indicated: **8:08**
